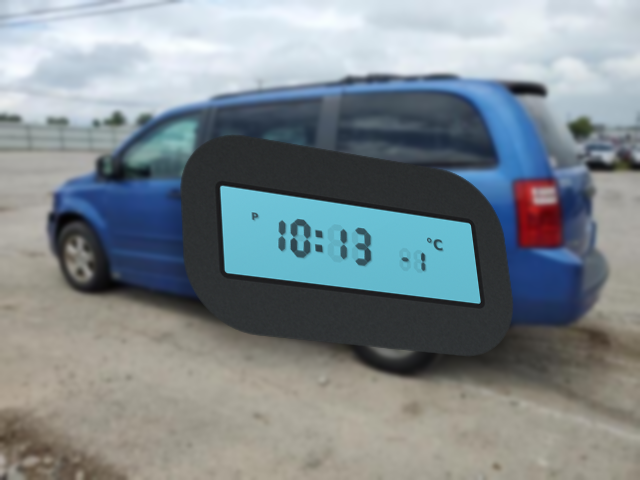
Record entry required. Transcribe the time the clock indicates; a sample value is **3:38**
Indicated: **10:13**
